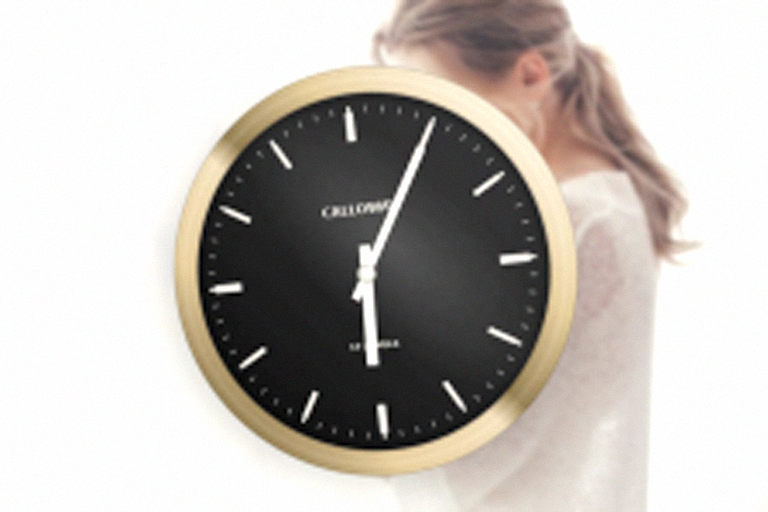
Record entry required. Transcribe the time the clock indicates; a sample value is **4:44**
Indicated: **6:05**
